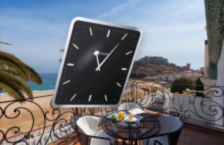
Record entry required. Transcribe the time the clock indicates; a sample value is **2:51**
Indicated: **11:05**
